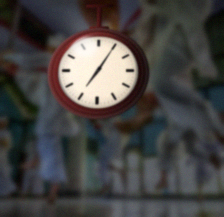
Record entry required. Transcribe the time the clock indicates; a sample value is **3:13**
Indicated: **7:05**
